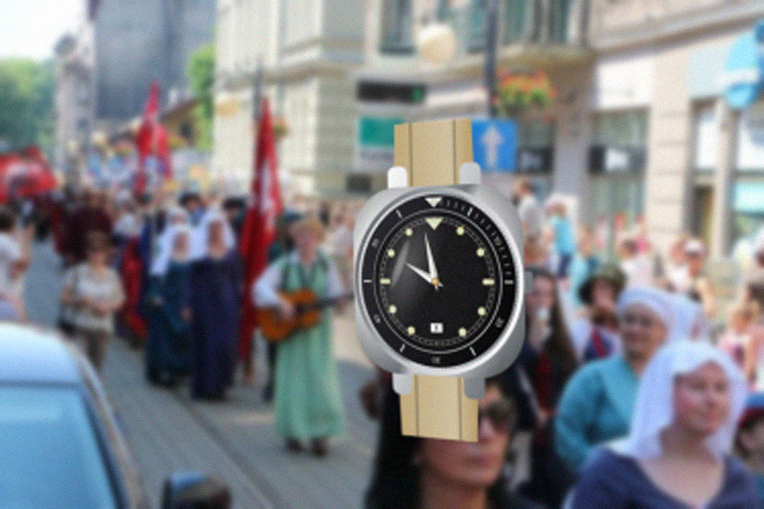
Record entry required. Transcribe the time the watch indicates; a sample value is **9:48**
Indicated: **9:58**
